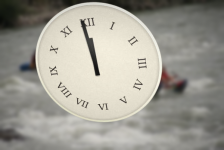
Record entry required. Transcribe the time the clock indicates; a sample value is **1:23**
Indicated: **11:59**
